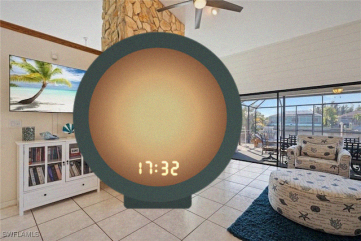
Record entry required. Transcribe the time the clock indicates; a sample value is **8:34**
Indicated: **17:32**
